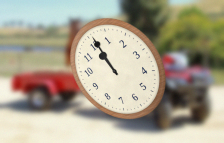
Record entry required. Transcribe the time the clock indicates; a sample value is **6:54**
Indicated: **12:01**
